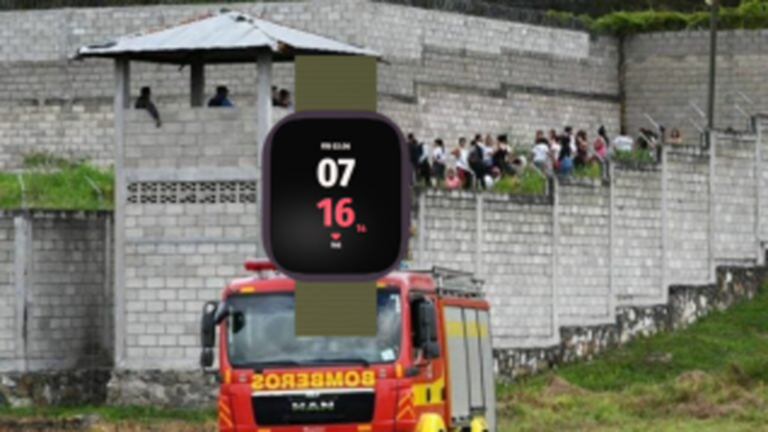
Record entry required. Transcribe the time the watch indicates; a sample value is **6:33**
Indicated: **7:16**
